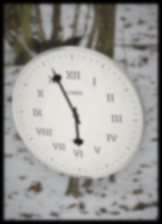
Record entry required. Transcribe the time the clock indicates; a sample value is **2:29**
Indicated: **5:56**
